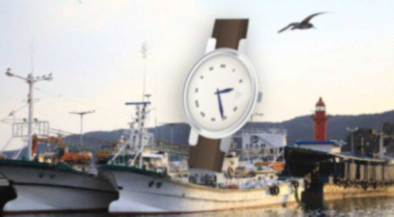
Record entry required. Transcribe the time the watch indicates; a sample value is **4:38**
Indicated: **2:26**
